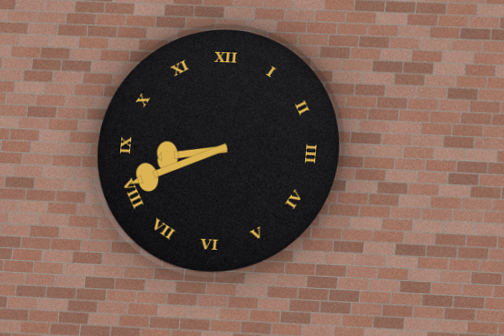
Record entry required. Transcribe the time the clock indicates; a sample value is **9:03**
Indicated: **8:41**
